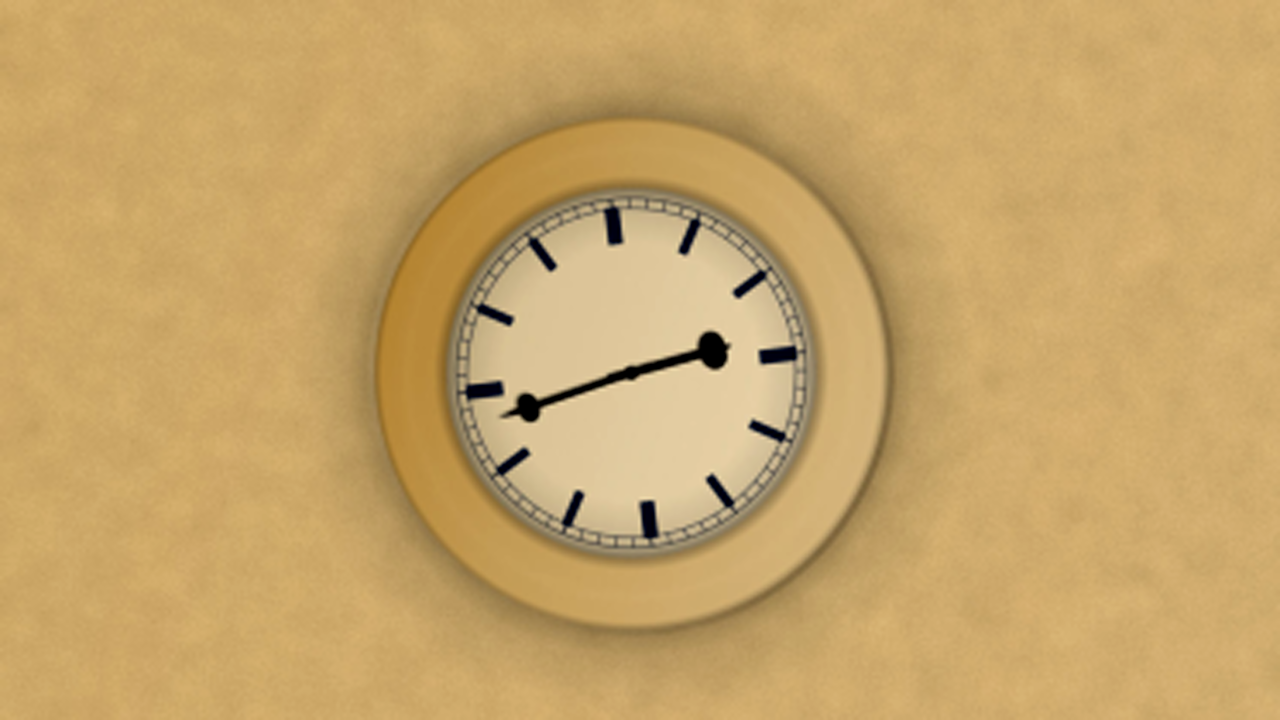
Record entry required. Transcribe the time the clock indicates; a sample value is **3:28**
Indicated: **2:43**
